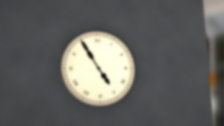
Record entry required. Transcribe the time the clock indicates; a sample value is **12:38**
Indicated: **4:55**
